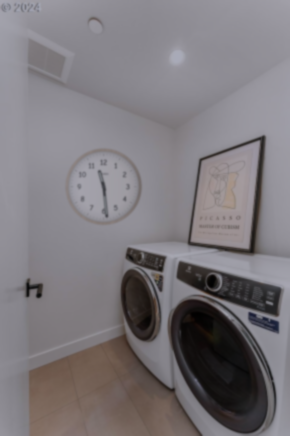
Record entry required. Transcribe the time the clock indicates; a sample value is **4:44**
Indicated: **11:29**
